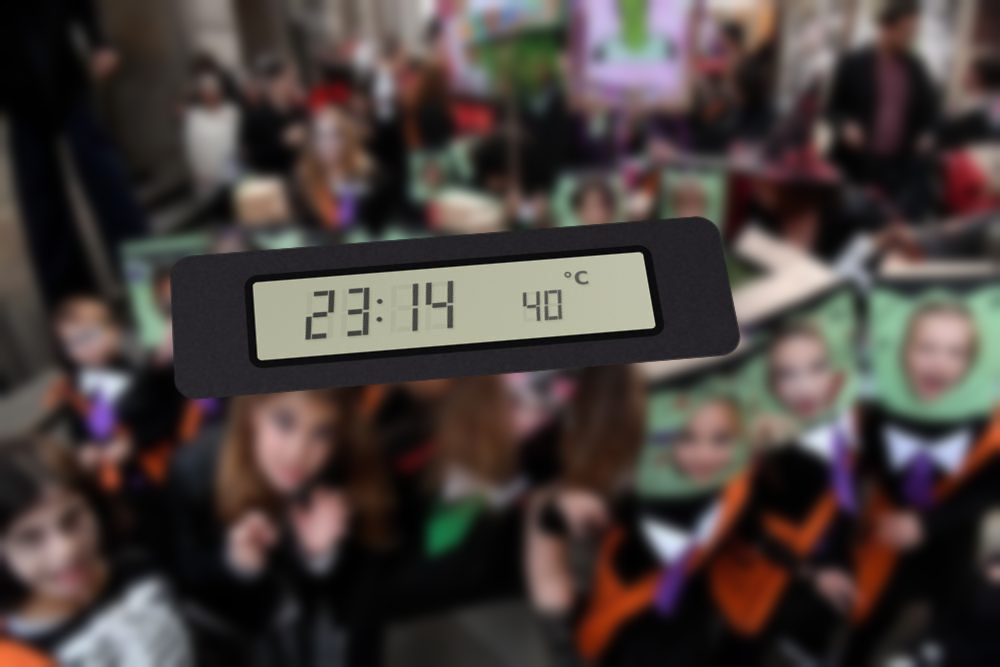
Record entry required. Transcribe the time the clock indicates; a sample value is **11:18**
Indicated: **23:14**
